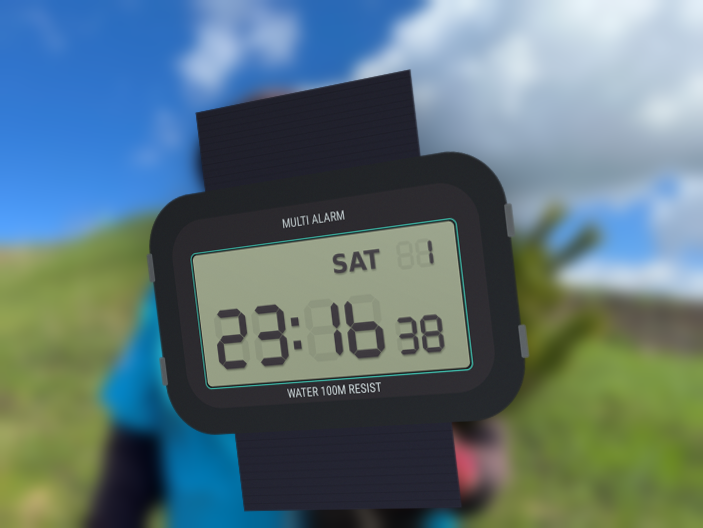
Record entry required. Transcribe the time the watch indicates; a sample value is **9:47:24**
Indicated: **23:16:38**
